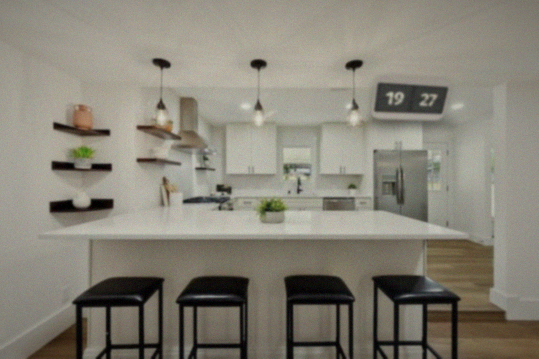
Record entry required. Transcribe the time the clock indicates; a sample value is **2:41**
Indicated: **19:27**
